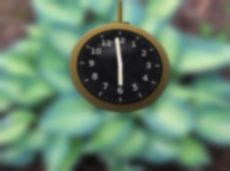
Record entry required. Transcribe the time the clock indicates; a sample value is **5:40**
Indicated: **5:59**
